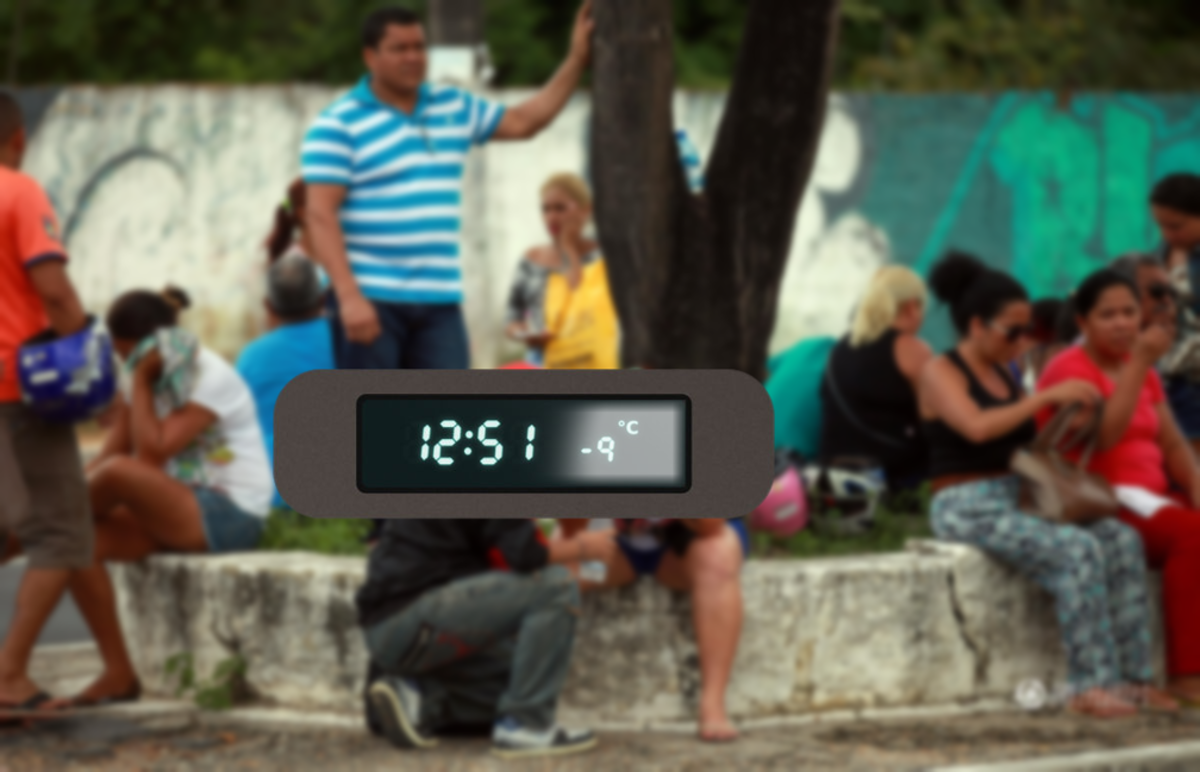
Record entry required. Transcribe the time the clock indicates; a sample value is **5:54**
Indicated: **12:51**
